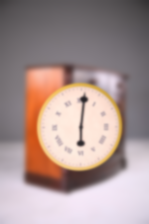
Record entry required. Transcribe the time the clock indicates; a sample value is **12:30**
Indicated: **6:01**
